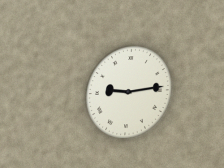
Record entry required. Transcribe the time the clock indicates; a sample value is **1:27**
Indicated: **9:14**
